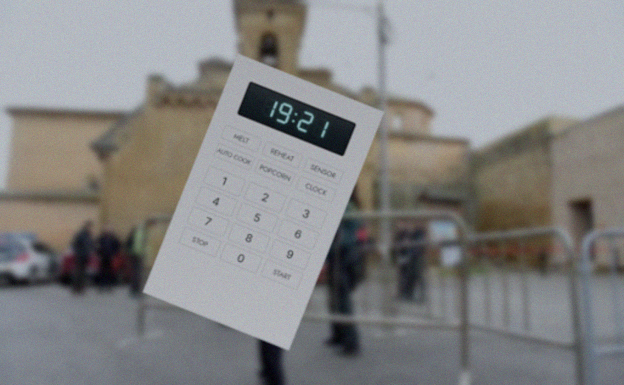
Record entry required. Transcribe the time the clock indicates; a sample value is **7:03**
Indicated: **19:21**
